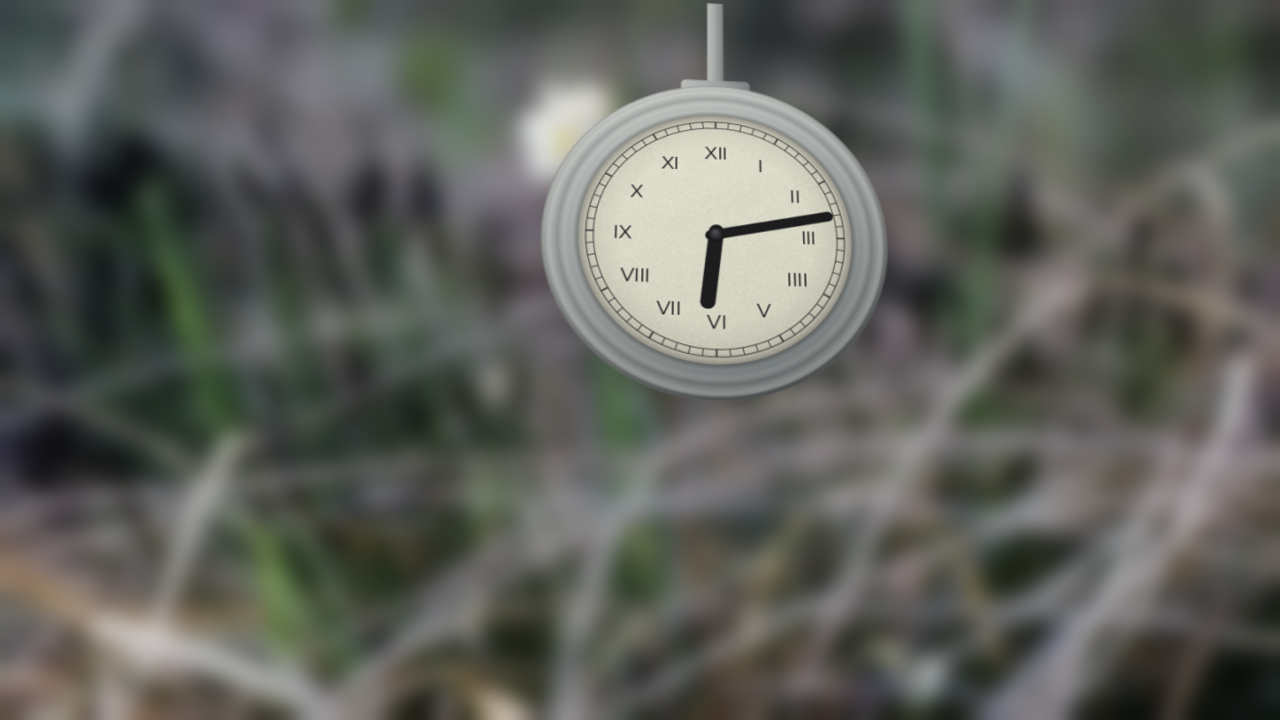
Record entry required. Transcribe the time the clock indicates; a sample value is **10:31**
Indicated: **6:13**
